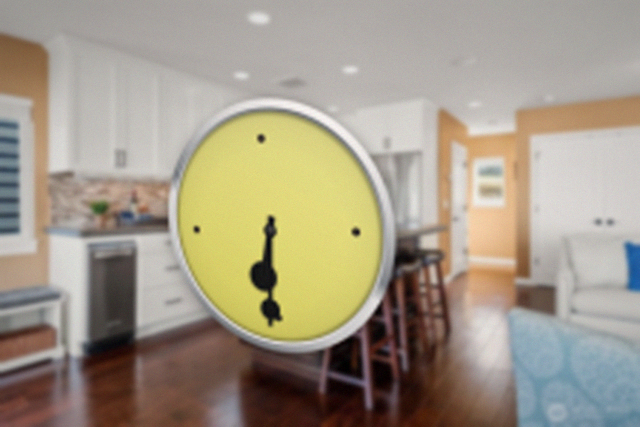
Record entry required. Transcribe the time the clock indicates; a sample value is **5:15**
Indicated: **6:31**
